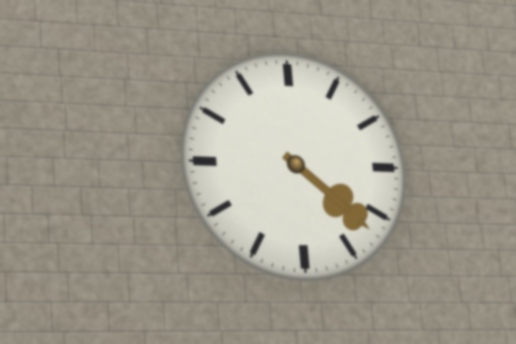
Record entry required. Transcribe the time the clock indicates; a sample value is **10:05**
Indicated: **4:22**
